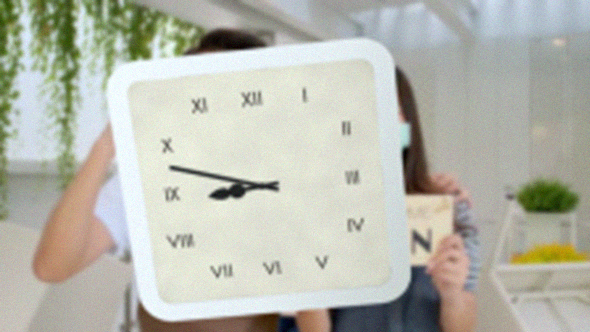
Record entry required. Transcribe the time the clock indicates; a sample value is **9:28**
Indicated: **8:48**
